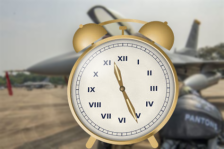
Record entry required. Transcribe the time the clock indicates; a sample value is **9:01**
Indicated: **11:26**
